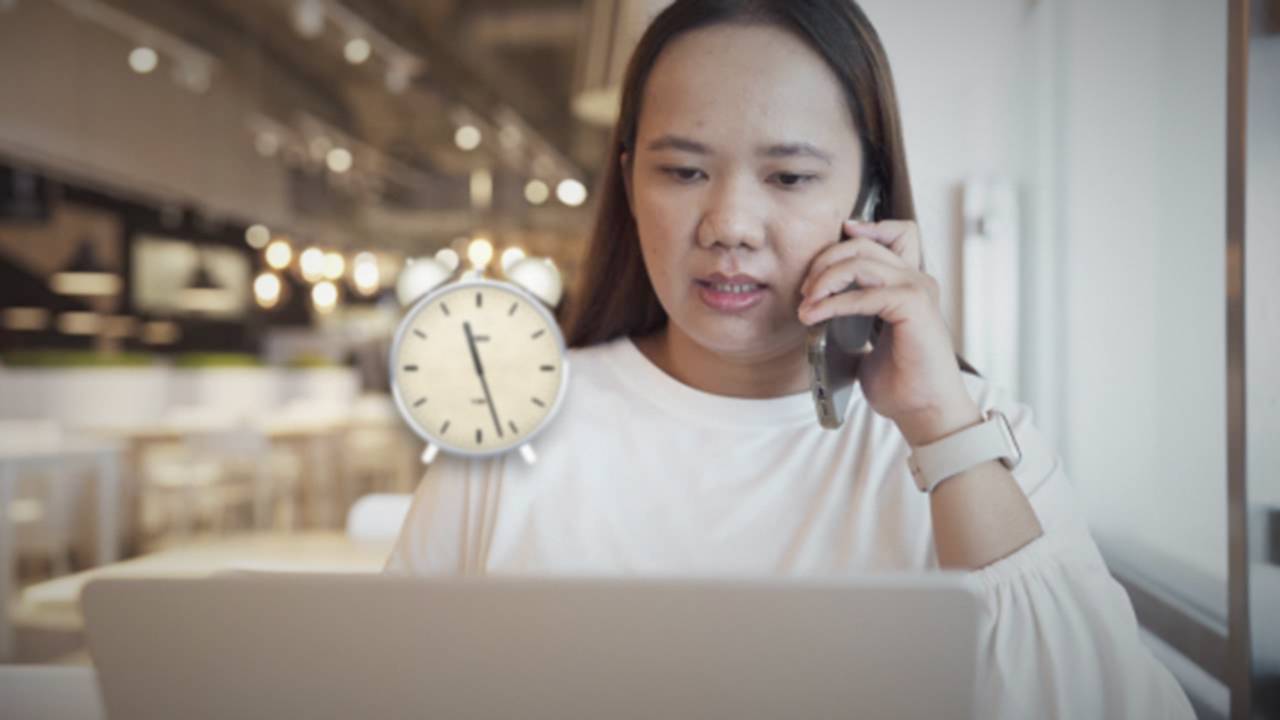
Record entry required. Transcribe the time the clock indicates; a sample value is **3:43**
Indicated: **11:27**
